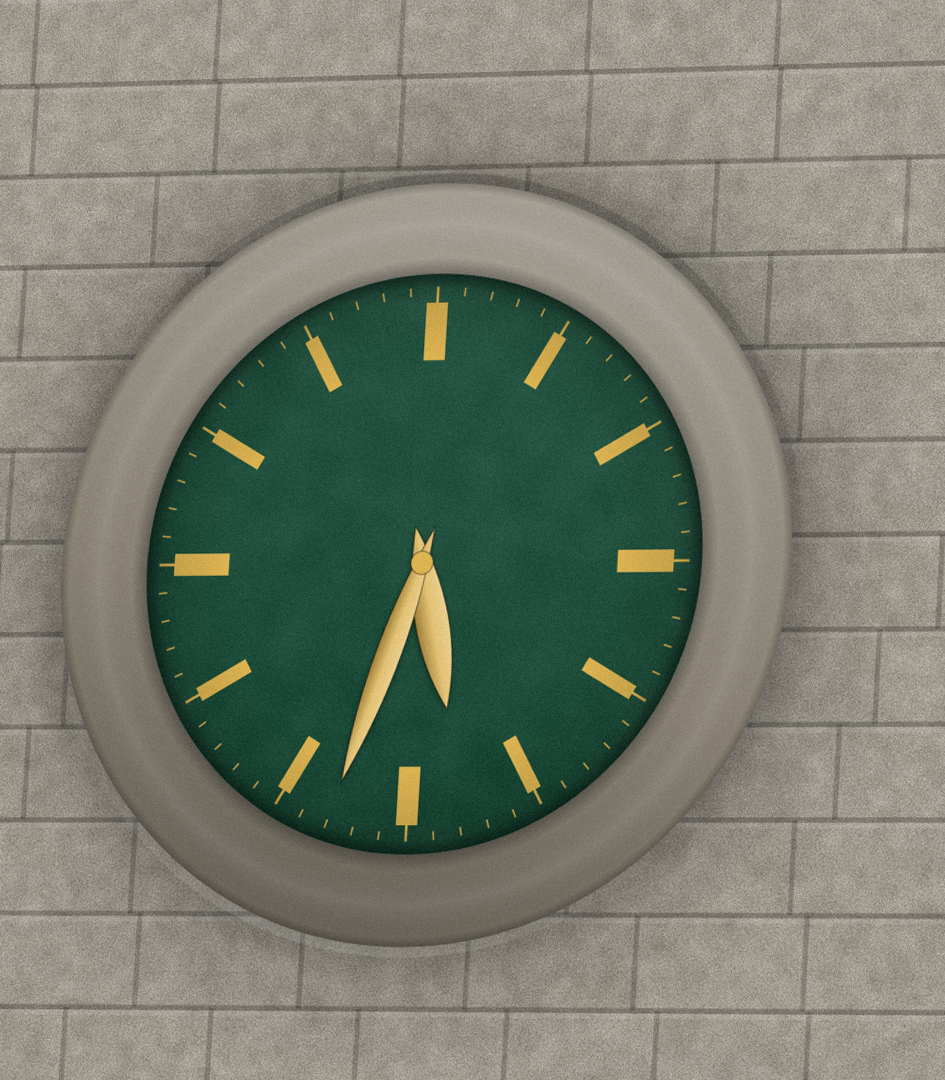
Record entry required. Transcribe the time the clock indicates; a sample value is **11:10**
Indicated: **5:33**
